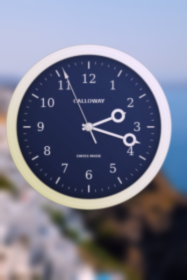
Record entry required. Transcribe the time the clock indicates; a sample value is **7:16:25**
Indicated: **2:17:56**
